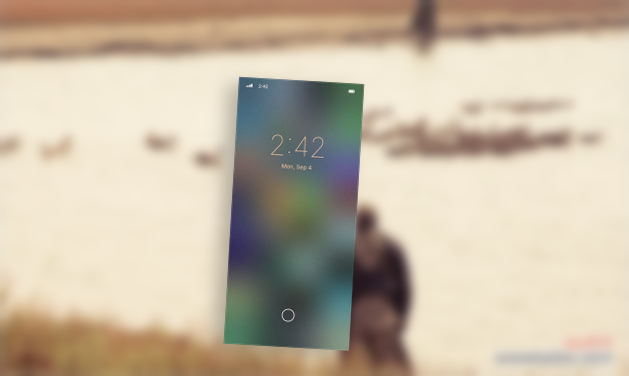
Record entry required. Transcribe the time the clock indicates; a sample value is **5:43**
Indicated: **2:42**
